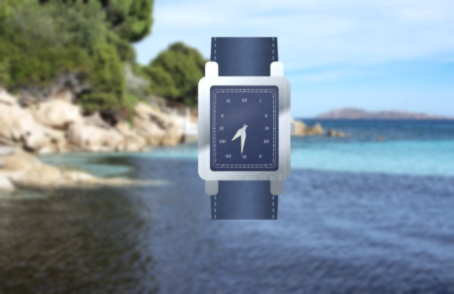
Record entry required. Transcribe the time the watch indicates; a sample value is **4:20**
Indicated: **7:31**
